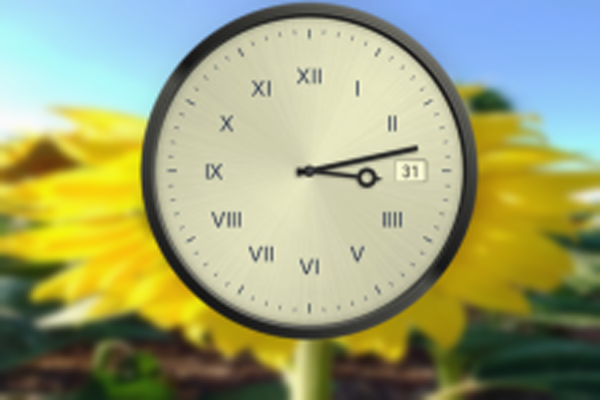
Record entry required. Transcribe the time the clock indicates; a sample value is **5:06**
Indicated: **3:13**
